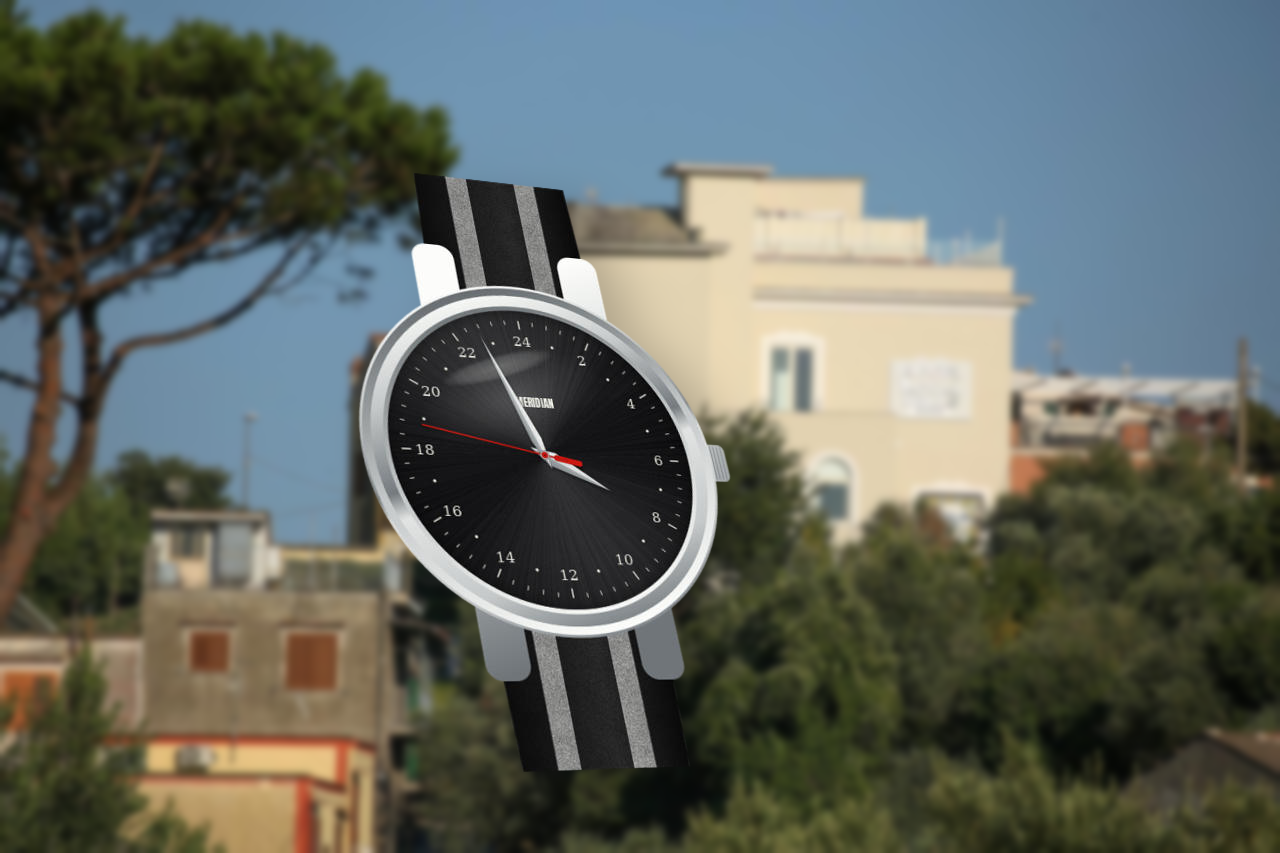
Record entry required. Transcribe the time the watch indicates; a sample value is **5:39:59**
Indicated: **7:56:47**
